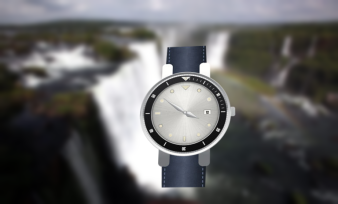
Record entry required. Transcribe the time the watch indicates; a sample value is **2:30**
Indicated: **3:51**
